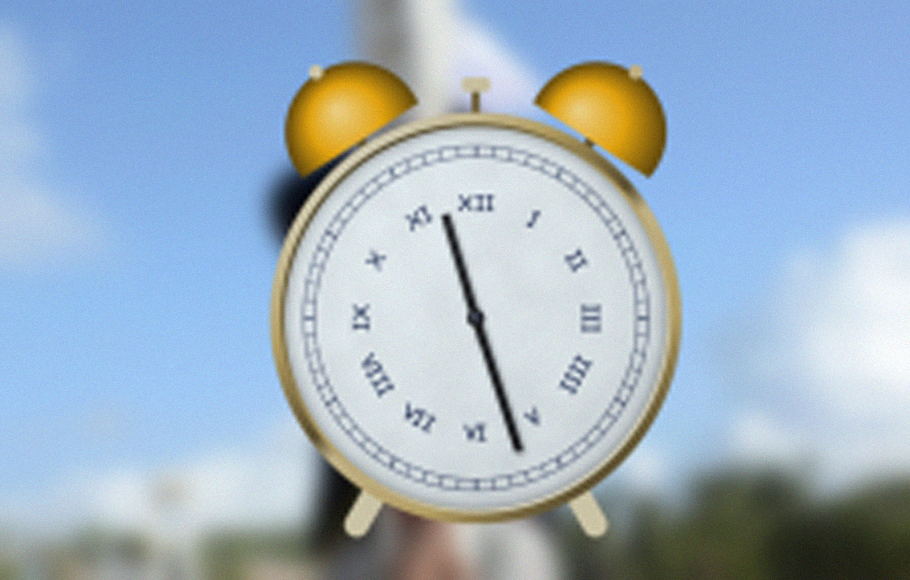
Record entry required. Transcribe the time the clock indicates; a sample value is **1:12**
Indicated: **11:27**
